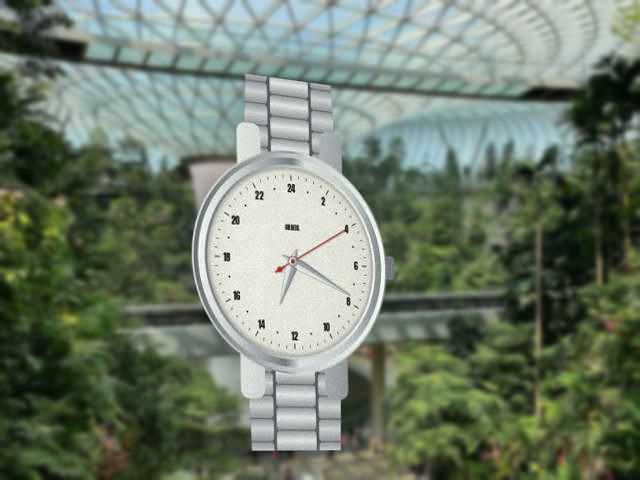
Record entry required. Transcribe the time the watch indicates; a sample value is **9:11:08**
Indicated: **13:19:10**
